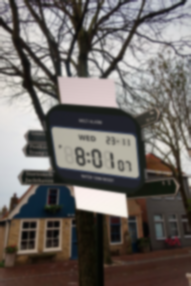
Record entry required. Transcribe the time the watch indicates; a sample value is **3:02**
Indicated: **8:01**
